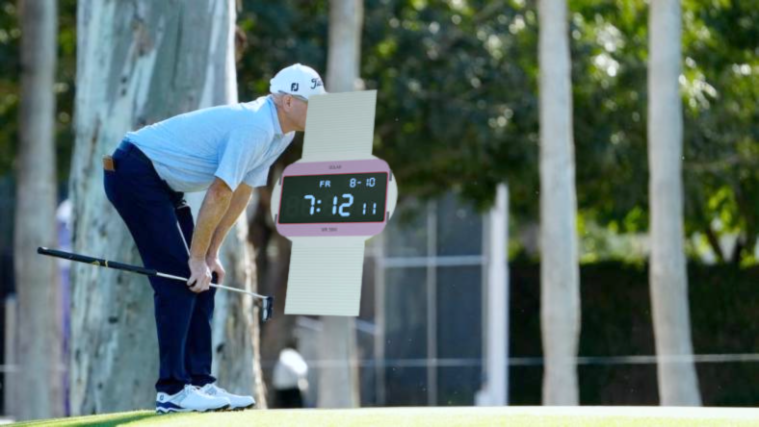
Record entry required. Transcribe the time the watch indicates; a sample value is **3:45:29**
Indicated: **7:12:11**
